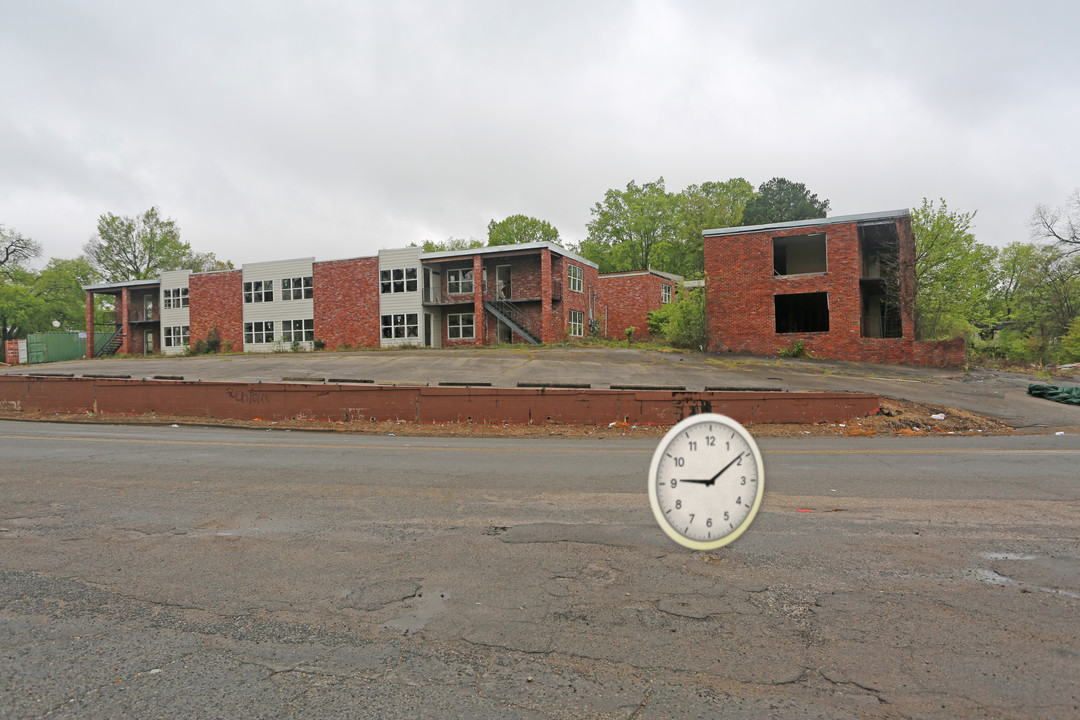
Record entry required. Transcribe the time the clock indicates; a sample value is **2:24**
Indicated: **9:09**
